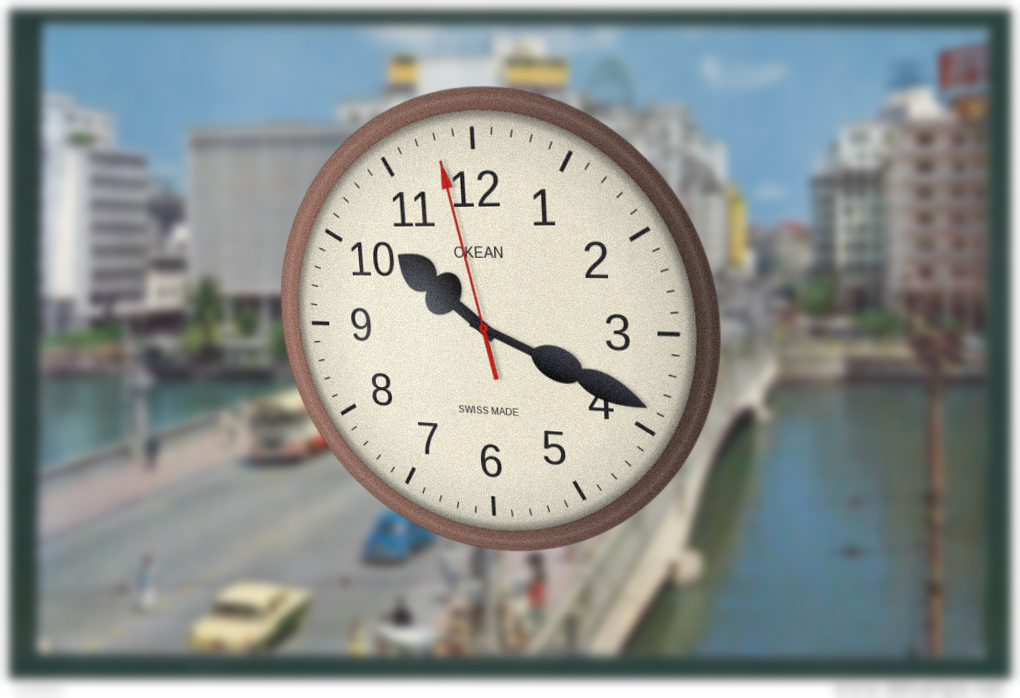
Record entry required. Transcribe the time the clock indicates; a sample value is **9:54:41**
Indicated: **10:18:58**
